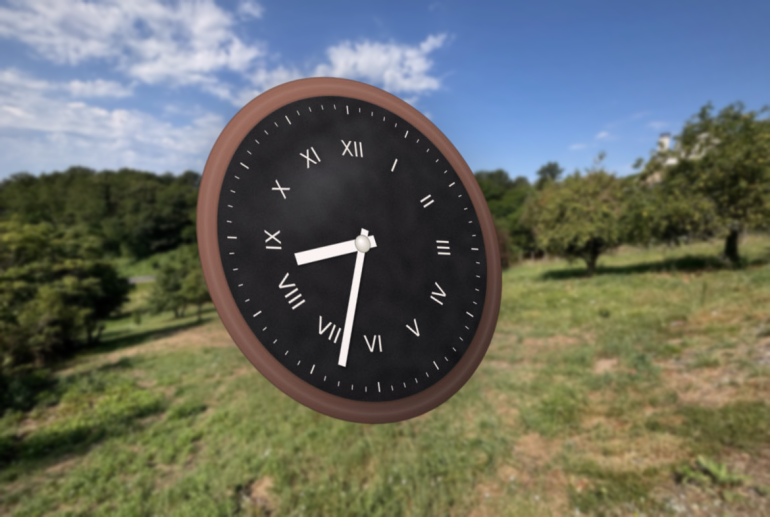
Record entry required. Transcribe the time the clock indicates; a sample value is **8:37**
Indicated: **8:33**
